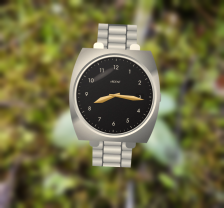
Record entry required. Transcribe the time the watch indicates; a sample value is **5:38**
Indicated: **8:16**
